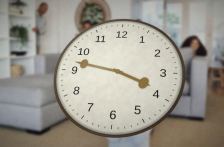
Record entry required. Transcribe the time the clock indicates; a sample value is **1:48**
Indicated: **3:47**
